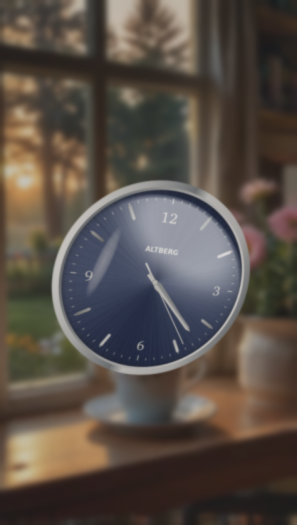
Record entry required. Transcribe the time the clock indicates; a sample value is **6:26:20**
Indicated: **4:22:24**
